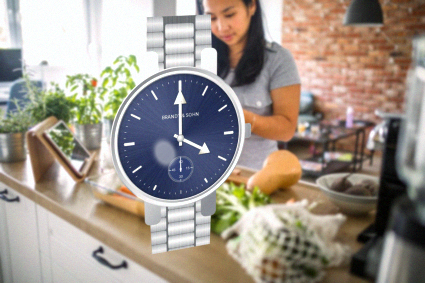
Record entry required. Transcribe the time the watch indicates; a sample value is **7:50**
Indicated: **4:00**
